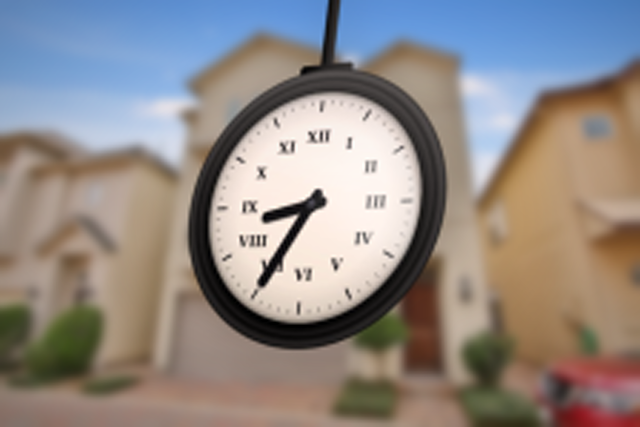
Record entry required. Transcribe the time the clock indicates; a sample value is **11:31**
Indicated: **8:35**
